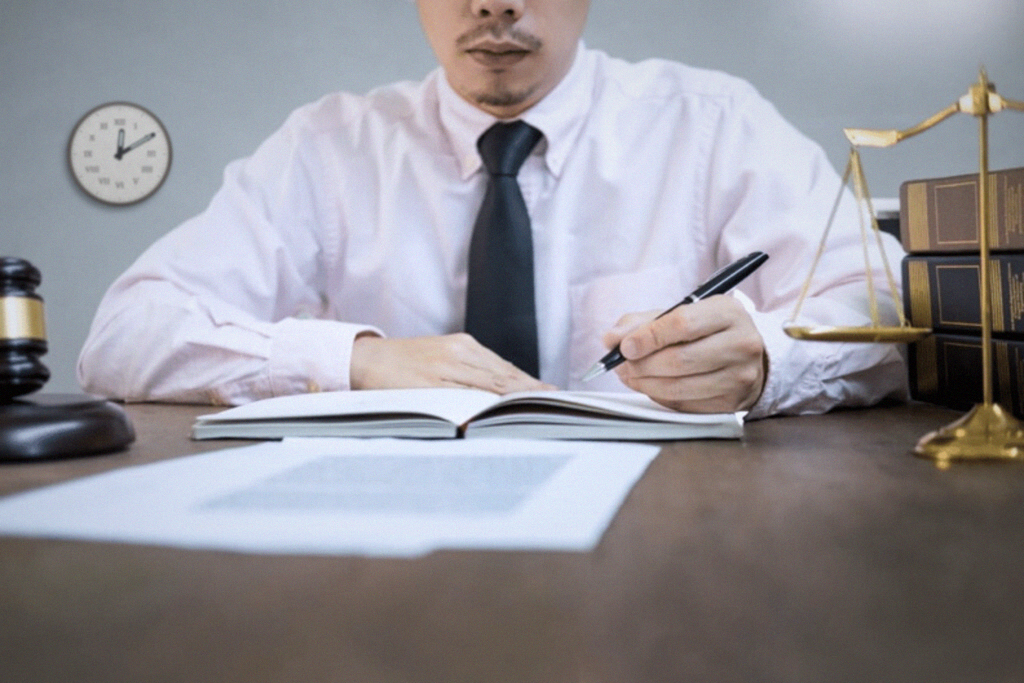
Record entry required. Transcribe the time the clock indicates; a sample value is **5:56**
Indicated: **12:10**
